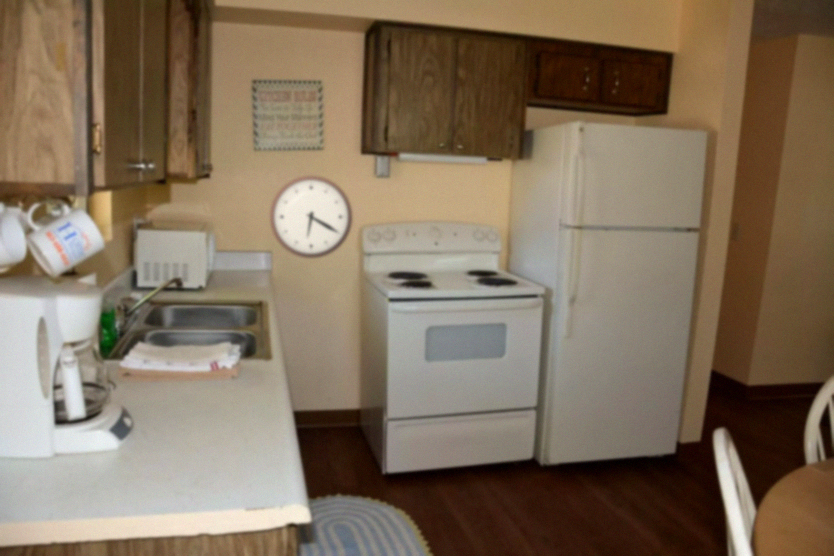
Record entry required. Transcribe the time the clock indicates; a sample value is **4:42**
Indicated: **6:20**
